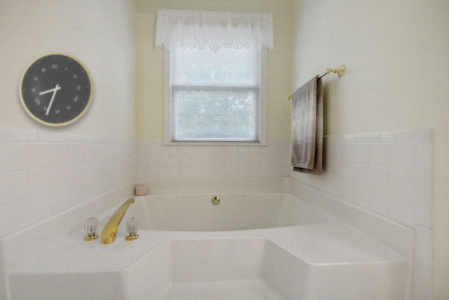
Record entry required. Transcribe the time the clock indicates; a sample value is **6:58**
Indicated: **8:34**
